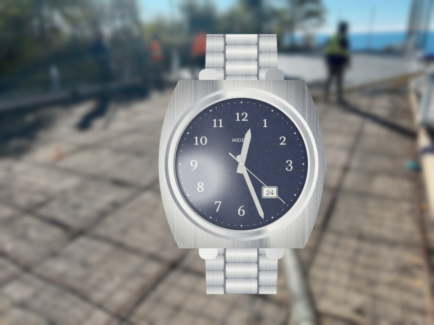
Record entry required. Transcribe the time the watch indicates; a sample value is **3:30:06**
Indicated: **12:26:22**
